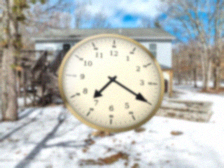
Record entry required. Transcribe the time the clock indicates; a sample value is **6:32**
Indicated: **7:20**
